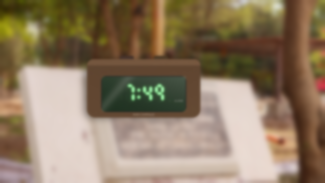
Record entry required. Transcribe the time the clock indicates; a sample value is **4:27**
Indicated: **7:49**
